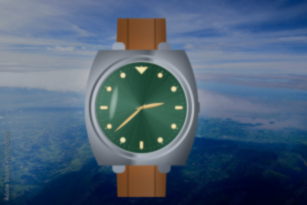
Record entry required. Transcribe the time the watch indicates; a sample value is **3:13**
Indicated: **2:38**
